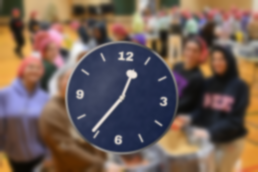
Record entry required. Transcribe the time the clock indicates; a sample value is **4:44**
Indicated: **12:36**
